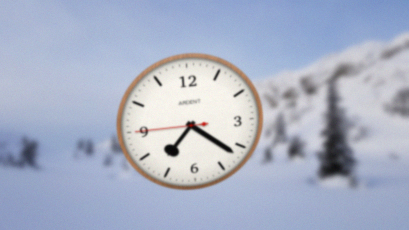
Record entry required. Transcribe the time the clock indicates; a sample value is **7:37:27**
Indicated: **7:21:45**
